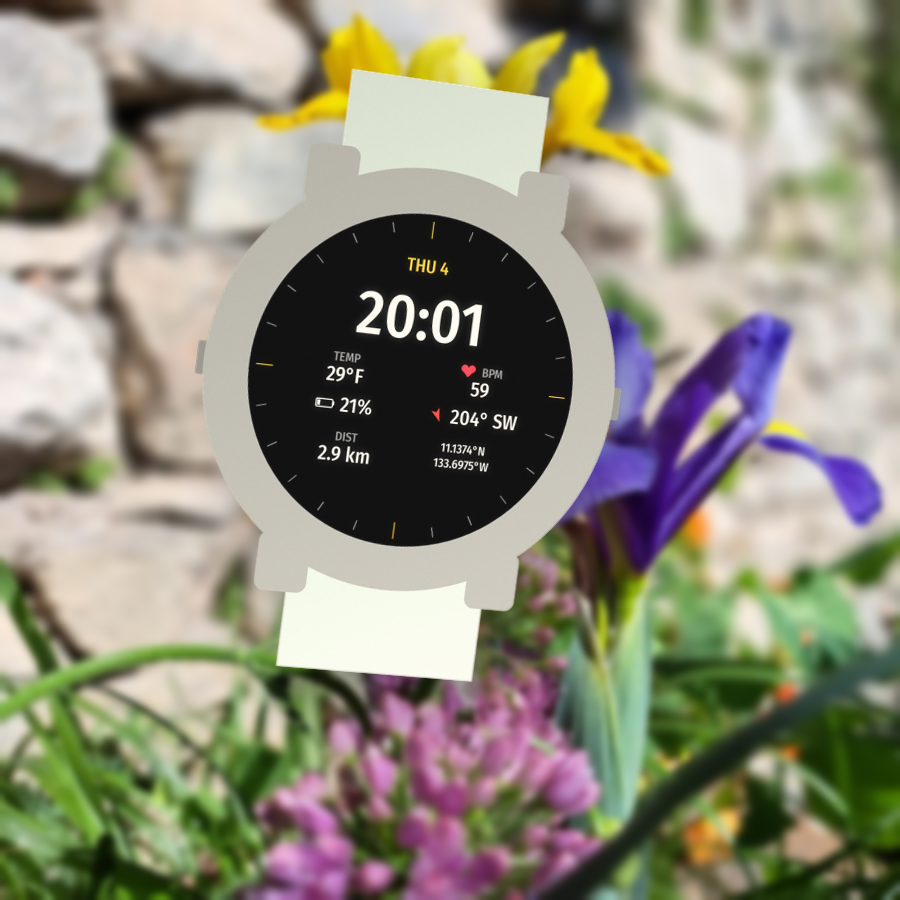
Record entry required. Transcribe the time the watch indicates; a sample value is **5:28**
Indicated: **20:01**
